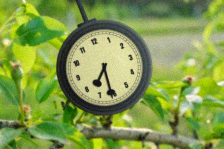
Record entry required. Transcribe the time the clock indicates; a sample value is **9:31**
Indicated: **7:31**
